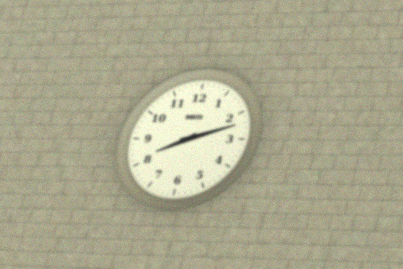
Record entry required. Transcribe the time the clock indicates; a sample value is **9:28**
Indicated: **8:12**
